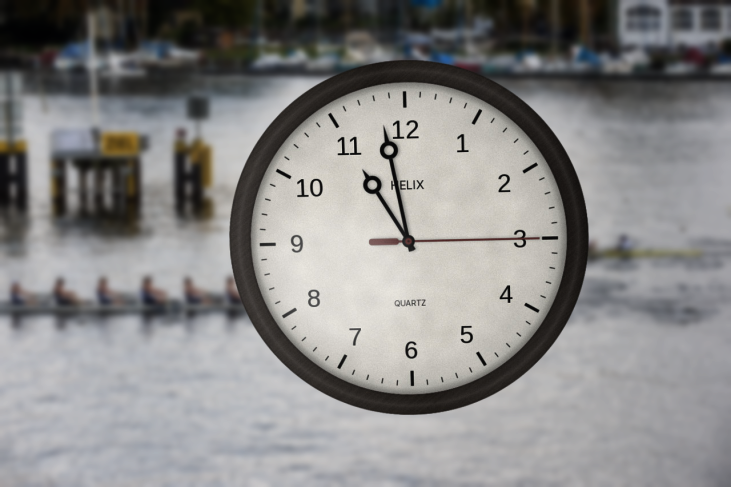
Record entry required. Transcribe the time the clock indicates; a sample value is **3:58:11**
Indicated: **10:58:15**
